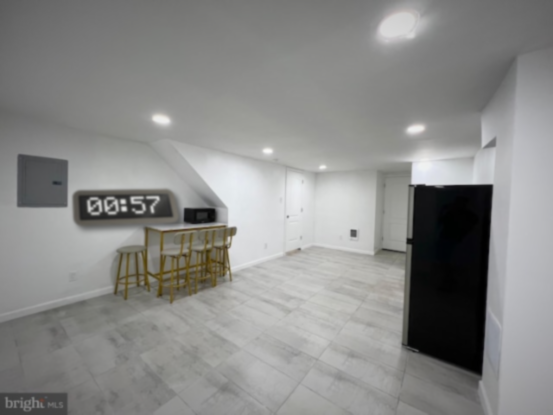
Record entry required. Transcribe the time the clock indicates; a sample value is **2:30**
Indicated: **0:57**
